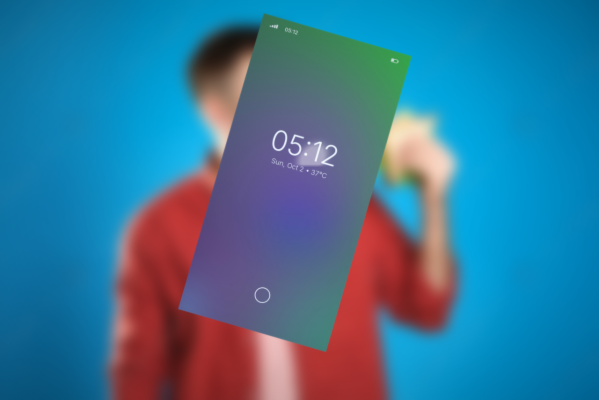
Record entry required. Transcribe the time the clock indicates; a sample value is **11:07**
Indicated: **5:12**
